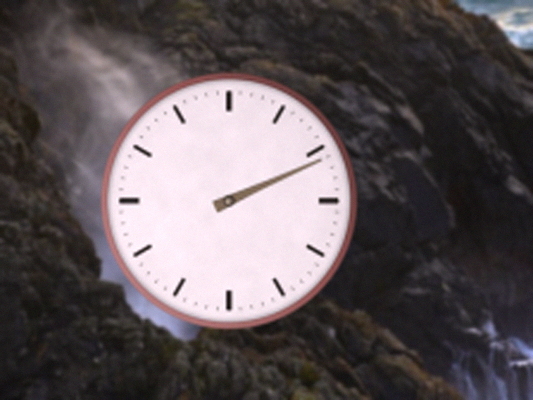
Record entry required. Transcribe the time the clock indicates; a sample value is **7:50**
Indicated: **2:11**
